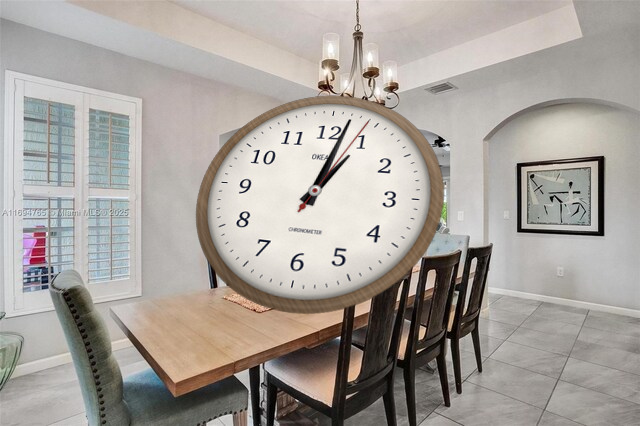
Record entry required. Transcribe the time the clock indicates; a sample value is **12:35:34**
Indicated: **1:02:04**
